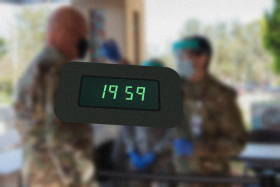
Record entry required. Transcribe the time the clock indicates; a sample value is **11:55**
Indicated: **19:59**
